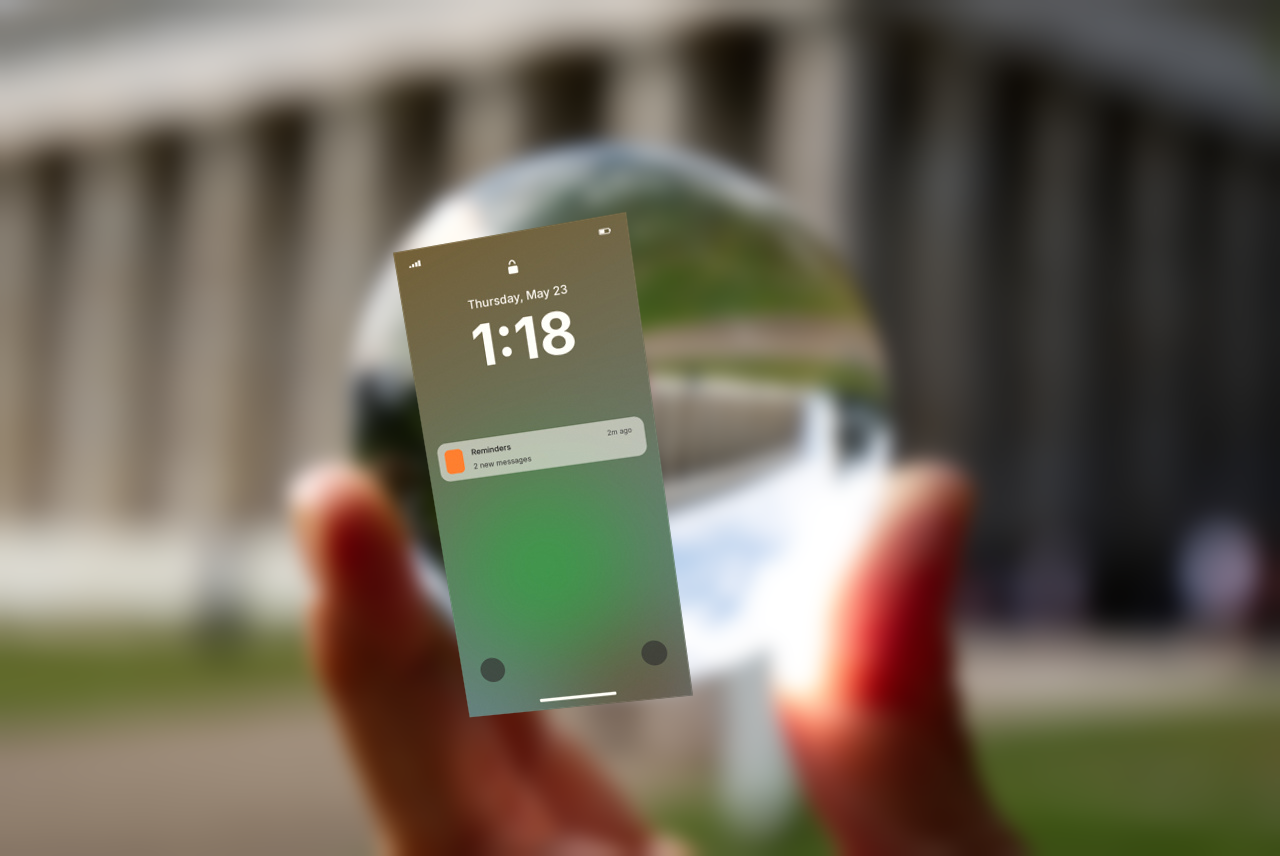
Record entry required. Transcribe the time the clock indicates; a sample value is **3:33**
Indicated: **1:18**
